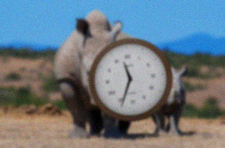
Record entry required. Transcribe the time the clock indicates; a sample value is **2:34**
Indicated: **11:34**
